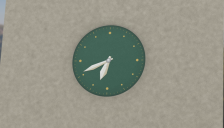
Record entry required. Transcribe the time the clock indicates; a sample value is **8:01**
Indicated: **6:41**
